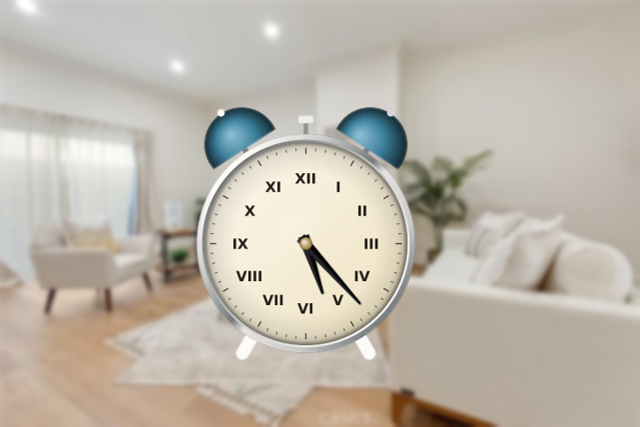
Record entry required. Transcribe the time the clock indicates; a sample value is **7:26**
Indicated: **5:23**
